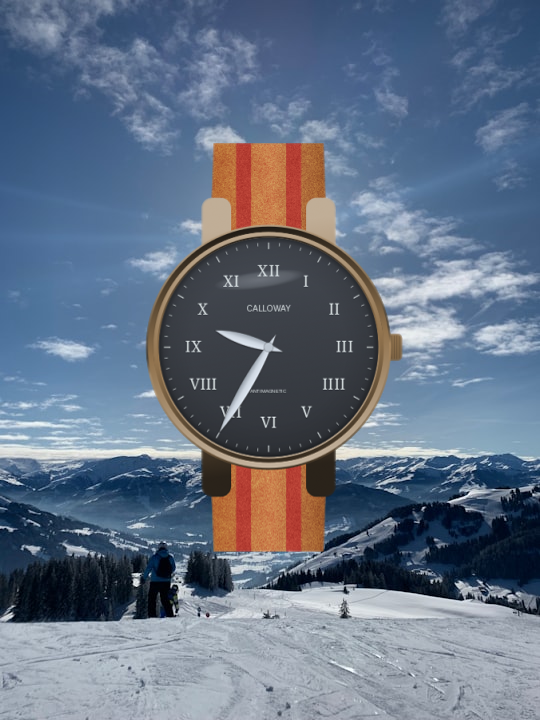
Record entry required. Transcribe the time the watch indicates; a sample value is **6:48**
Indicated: **9:35**
